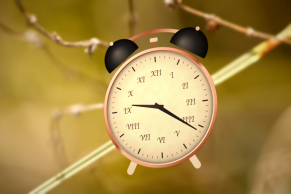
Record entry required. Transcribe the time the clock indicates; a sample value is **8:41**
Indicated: **9:21**
